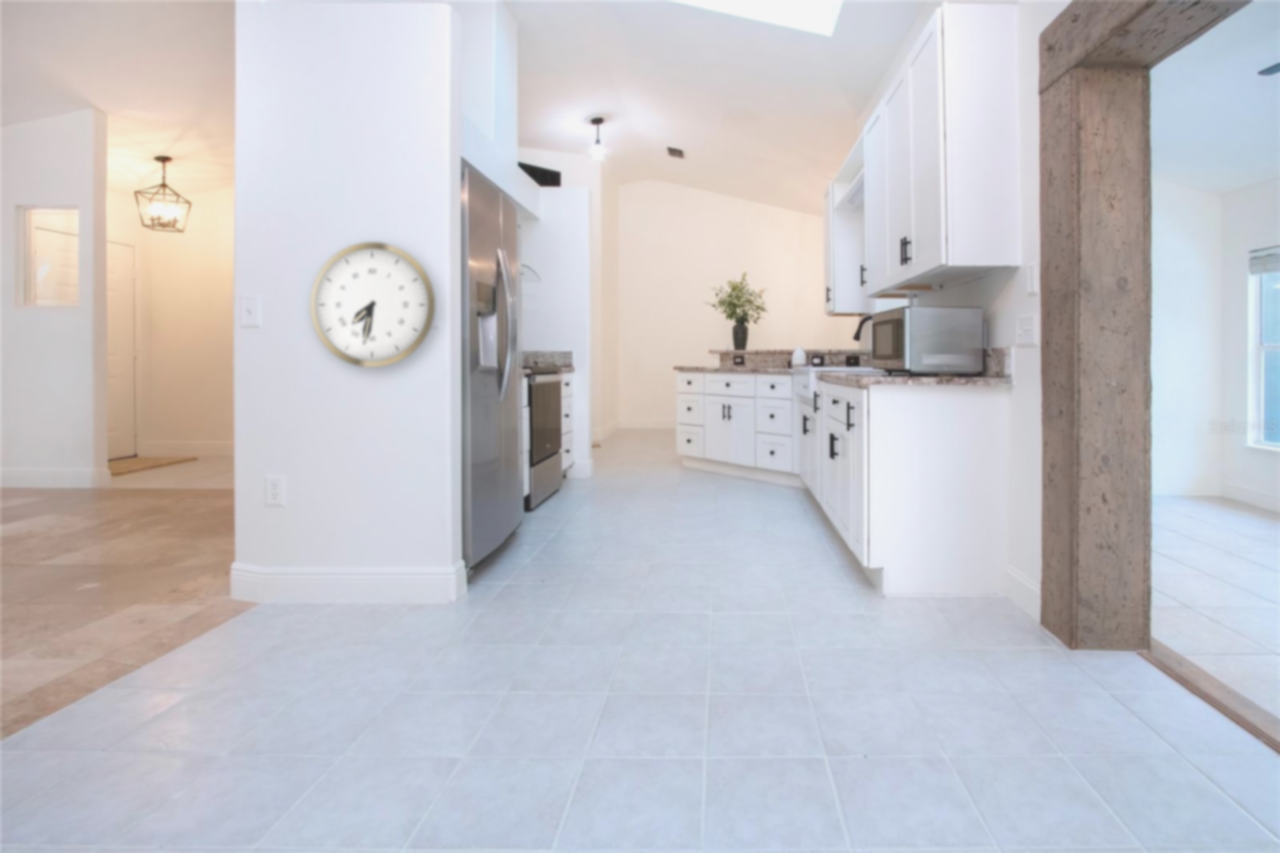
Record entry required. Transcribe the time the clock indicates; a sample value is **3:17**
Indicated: **7:32**
